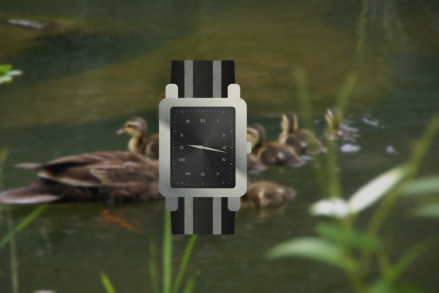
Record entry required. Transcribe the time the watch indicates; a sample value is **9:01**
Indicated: **9:17**
